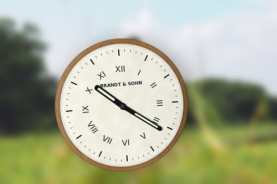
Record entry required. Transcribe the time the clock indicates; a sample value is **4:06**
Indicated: **10:21**
